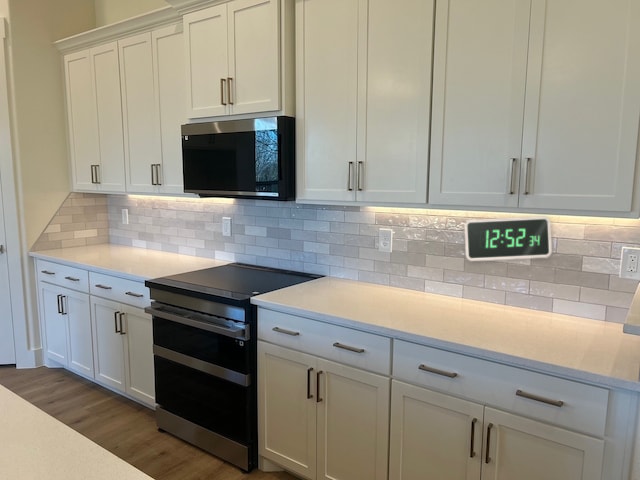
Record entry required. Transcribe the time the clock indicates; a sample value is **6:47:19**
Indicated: **12:52:34**
